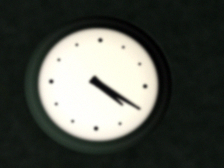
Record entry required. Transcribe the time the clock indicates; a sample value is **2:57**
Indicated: **4:20**
